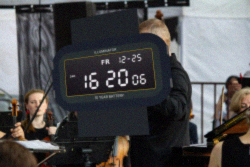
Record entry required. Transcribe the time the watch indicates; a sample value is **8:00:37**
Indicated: **16:20:06**
